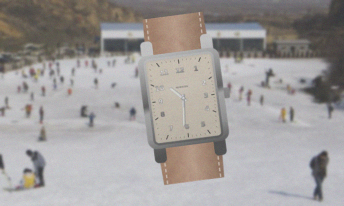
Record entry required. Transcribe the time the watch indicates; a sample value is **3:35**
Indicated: **10:31**
